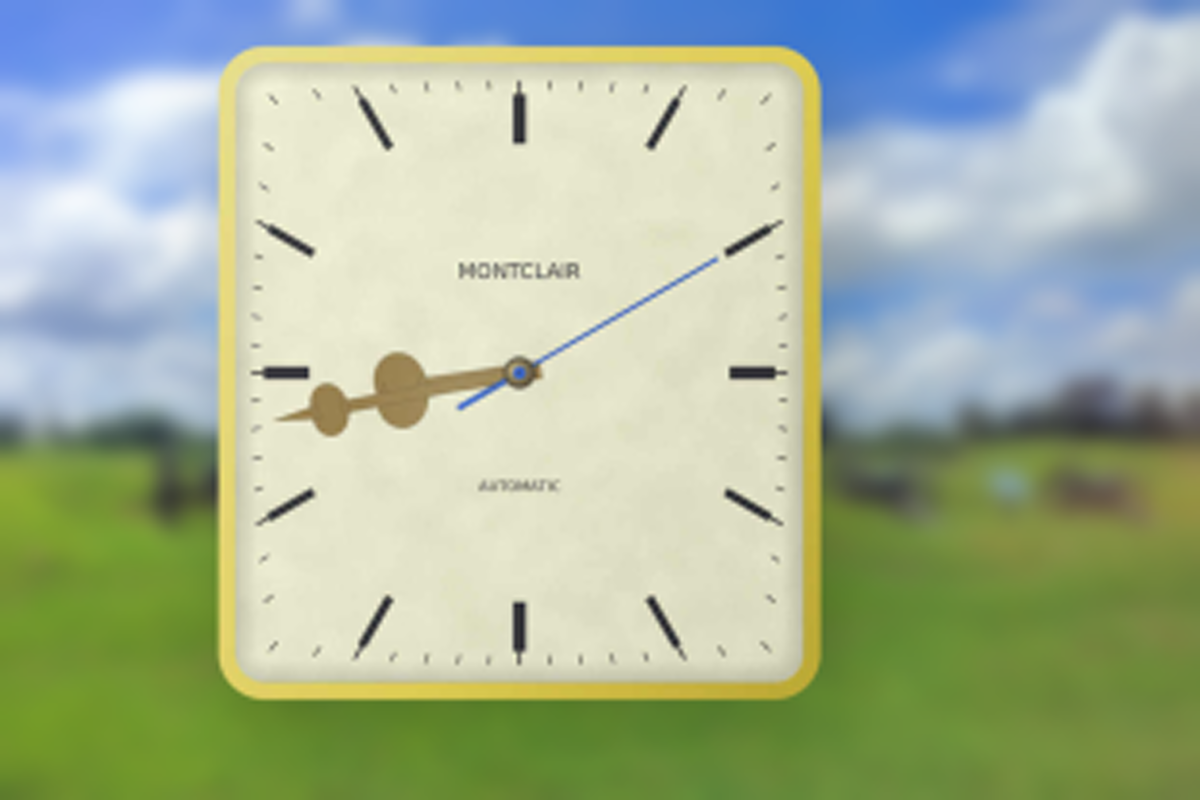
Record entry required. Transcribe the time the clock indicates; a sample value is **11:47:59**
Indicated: **8:43:10**
